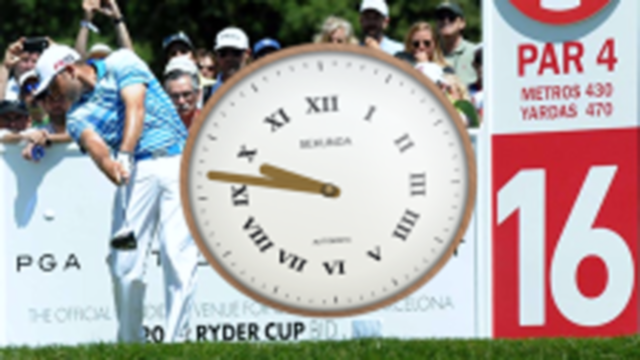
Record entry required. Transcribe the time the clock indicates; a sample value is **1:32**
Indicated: **9:47**
